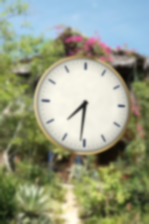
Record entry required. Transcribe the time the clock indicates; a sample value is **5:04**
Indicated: **7:31**
